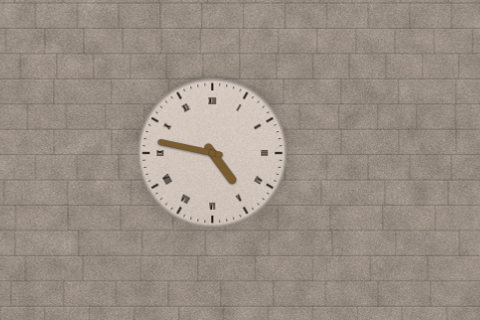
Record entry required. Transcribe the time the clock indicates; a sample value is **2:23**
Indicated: **4:47**
